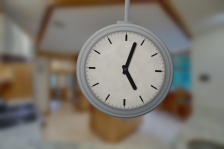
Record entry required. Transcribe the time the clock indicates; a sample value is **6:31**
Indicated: **5:03**
